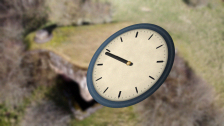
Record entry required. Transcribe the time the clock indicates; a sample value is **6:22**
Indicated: **9:49**
